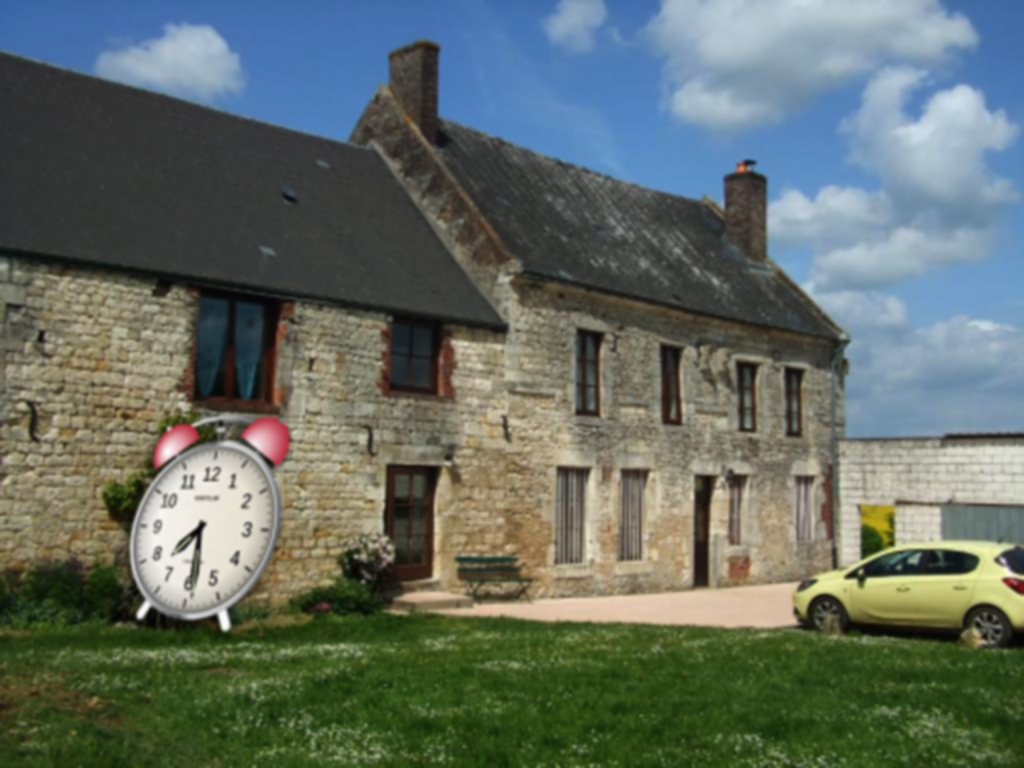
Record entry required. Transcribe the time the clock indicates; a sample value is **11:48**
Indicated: **7:29**
